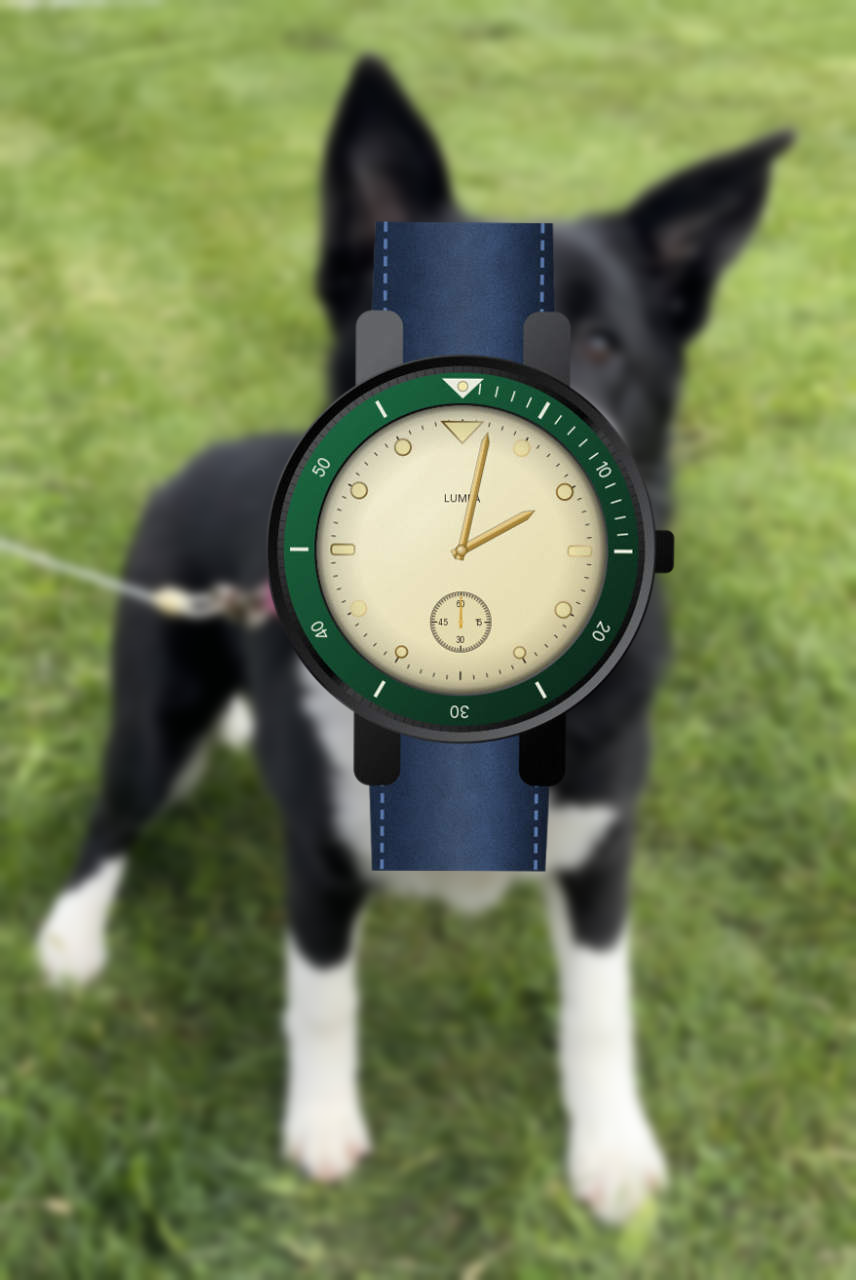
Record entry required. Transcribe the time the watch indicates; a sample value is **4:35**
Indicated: **2:02**
